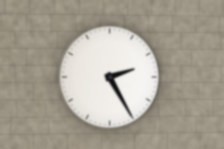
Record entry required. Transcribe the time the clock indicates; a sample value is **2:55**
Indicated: **2:25**
